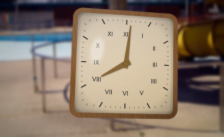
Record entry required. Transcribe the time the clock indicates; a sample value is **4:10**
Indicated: **8:01**
